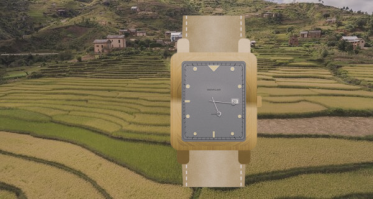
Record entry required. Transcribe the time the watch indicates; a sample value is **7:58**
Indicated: **5:16**
